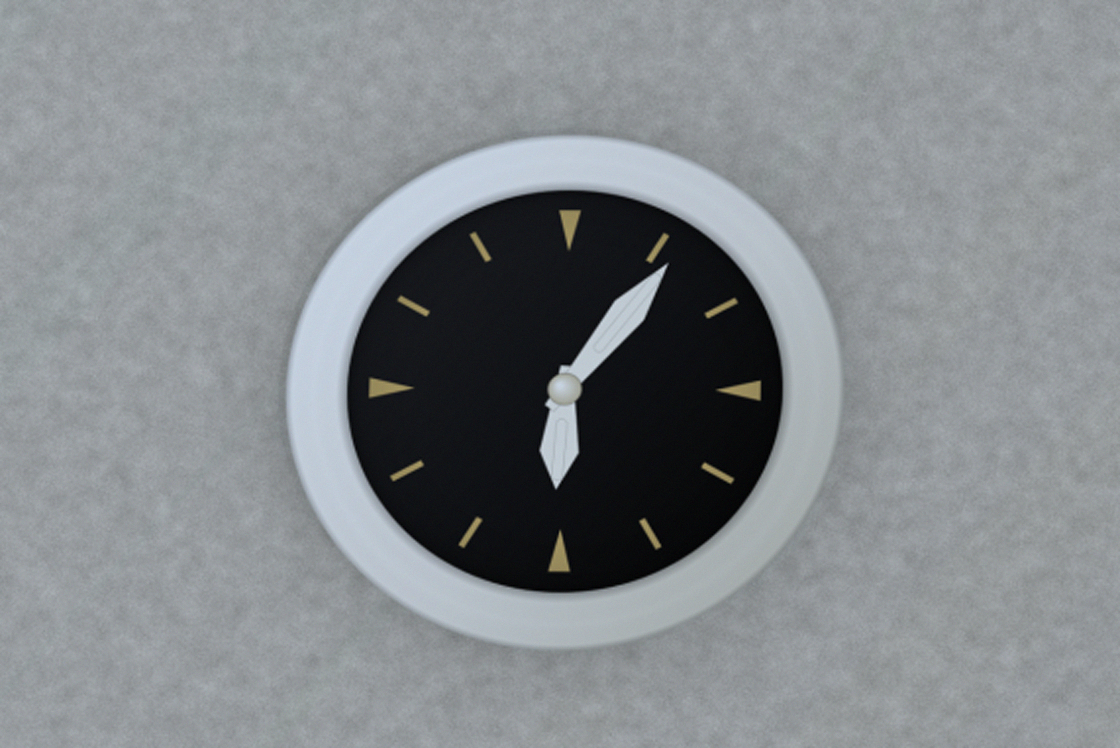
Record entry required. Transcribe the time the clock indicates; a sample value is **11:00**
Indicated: **6:06**
